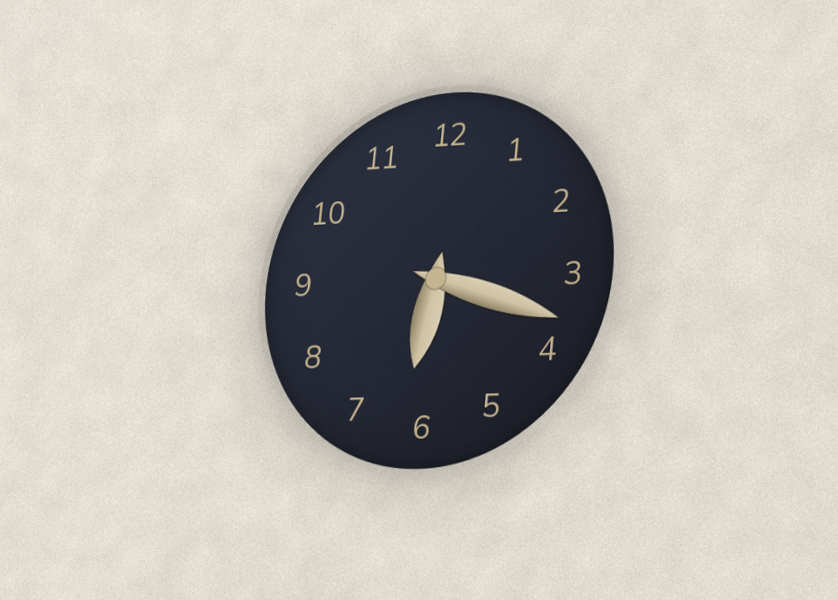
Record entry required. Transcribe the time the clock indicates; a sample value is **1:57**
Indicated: **6:18**
